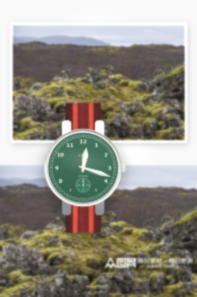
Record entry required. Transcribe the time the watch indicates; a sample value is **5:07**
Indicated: **12:18**
